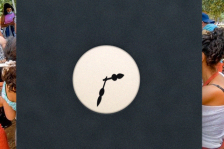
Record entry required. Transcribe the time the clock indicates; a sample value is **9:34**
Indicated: **2:33**
